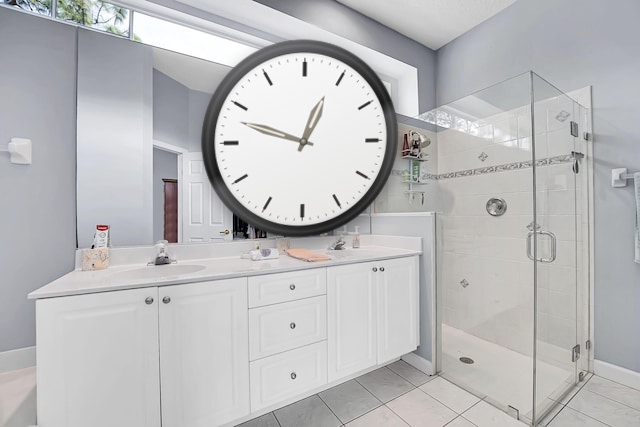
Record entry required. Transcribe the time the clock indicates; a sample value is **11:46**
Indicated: **12:48**
